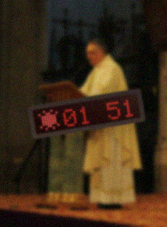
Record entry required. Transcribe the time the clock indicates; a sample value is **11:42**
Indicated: **1:51**
